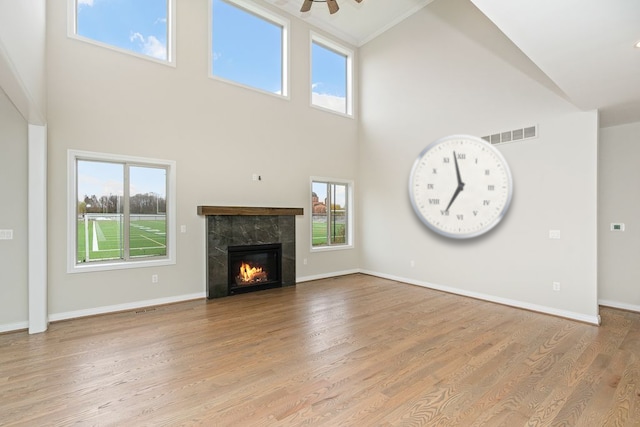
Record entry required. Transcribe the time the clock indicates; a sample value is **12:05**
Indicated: **6:58**
